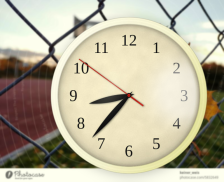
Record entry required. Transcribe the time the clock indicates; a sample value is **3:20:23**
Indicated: **8:36:51**
